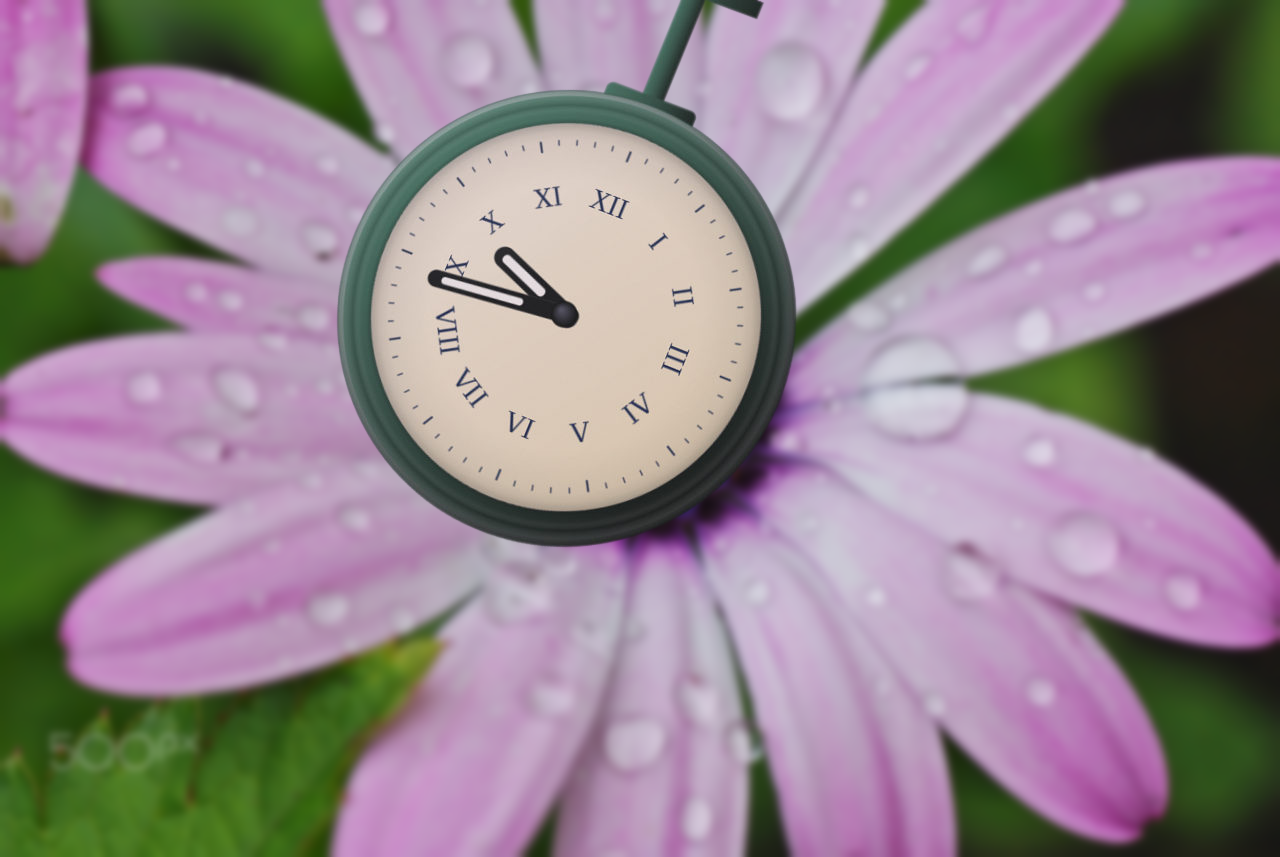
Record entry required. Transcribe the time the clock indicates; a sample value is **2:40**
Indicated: **9:44**
